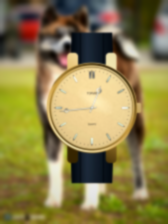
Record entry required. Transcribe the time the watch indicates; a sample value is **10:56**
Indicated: **12:44**
